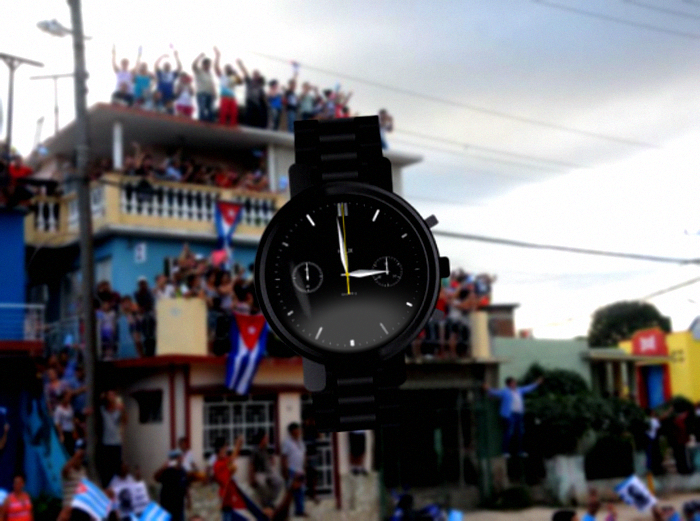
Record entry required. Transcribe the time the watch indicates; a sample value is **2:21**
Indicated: **2:59**
